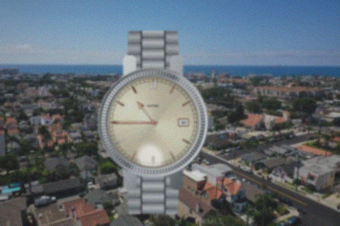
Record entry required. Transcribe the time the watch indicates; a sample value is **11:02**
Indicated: **10:45**
